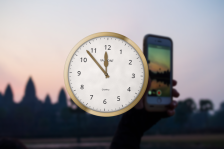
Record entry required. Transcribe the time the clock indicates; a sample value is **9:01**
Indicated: **11:53**
